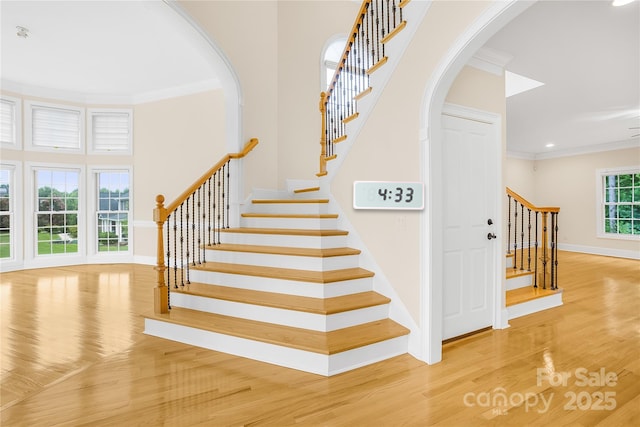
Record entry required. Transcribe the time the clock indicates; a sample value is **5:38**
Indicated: **4:33**
